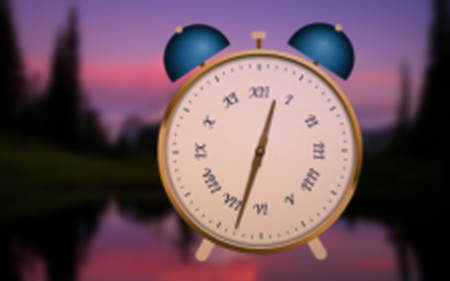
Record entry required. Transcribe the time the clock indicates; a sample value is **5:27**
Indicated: **12:33**
